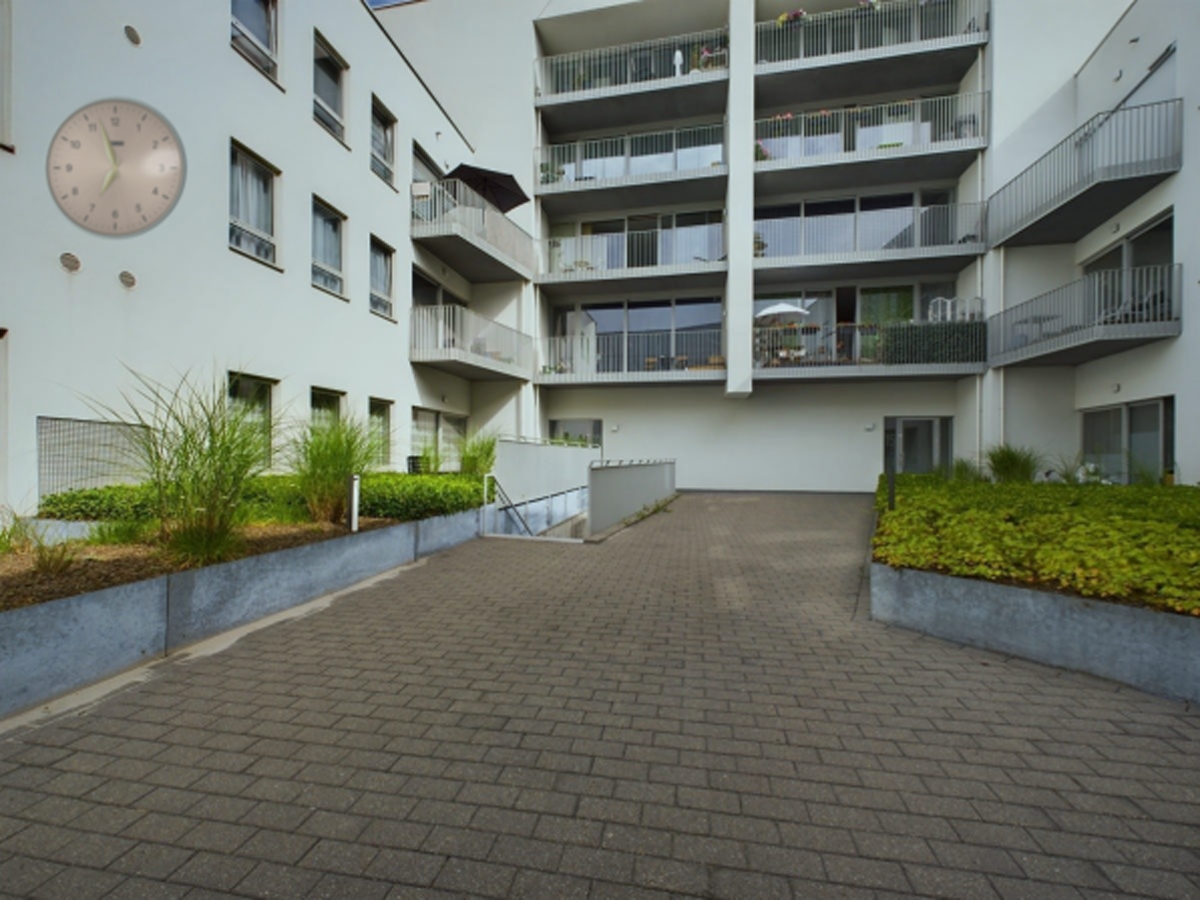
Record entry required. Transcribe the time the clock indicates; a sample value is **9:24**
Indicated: **6:57**
